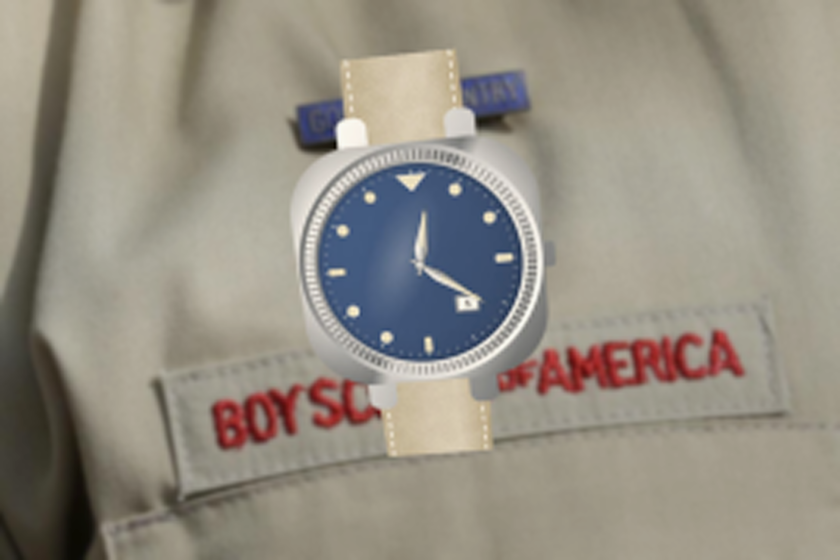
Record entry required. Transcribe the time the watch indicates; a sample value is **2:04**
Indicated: **12:21**
